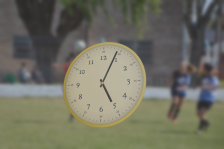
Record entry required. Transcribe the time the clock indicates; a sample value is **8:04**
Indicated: **5:04**
